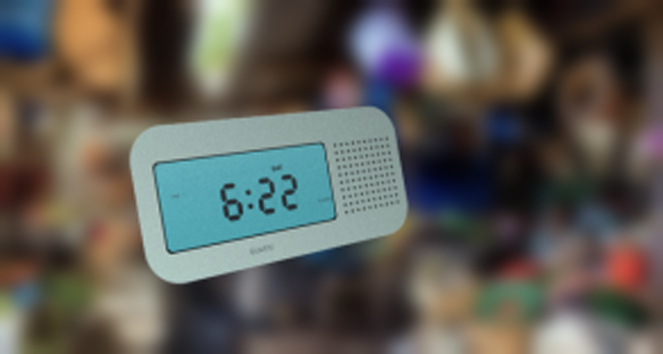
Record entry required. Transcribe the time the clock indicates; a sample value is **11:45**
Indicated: **6:22**
